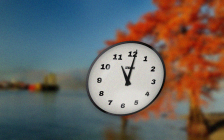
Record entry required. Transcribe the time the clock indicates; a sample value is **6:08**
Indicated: **11:01**
